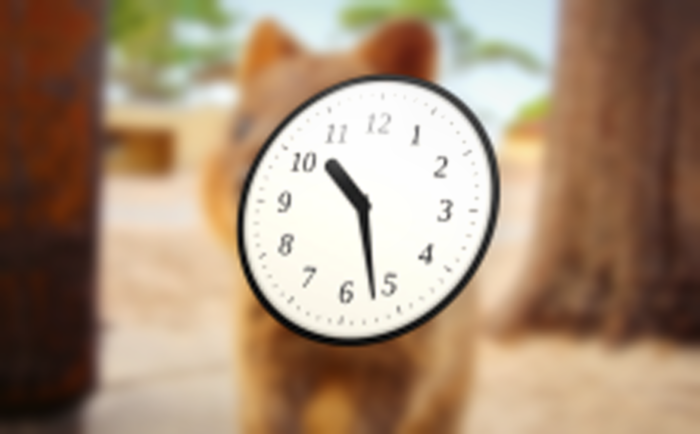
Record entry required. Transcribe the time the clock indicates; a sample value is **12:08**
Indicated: **10:27**
